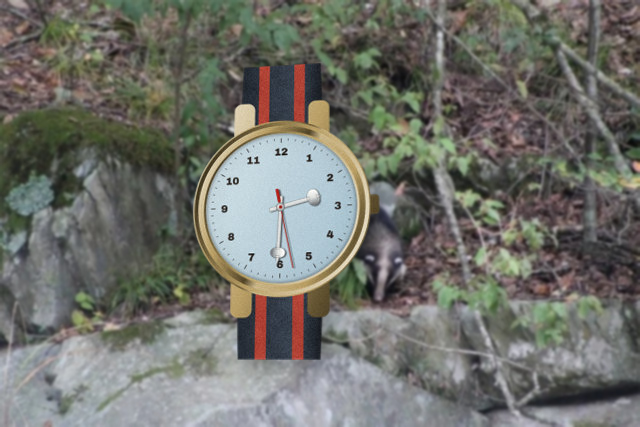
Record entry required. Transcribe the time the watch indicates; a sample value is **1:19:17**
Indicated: **2:30:28**
